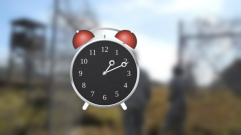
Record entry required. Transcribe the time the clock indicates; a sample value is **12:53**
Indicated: **1:11**
